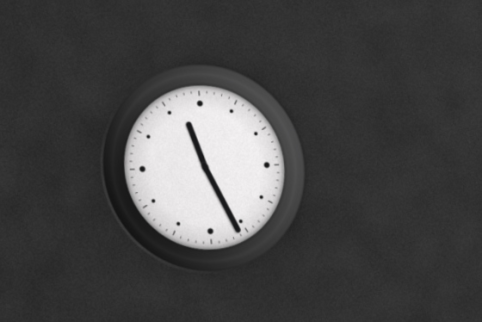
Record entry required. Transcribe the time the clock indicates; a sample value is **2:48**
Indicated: **11:26**
